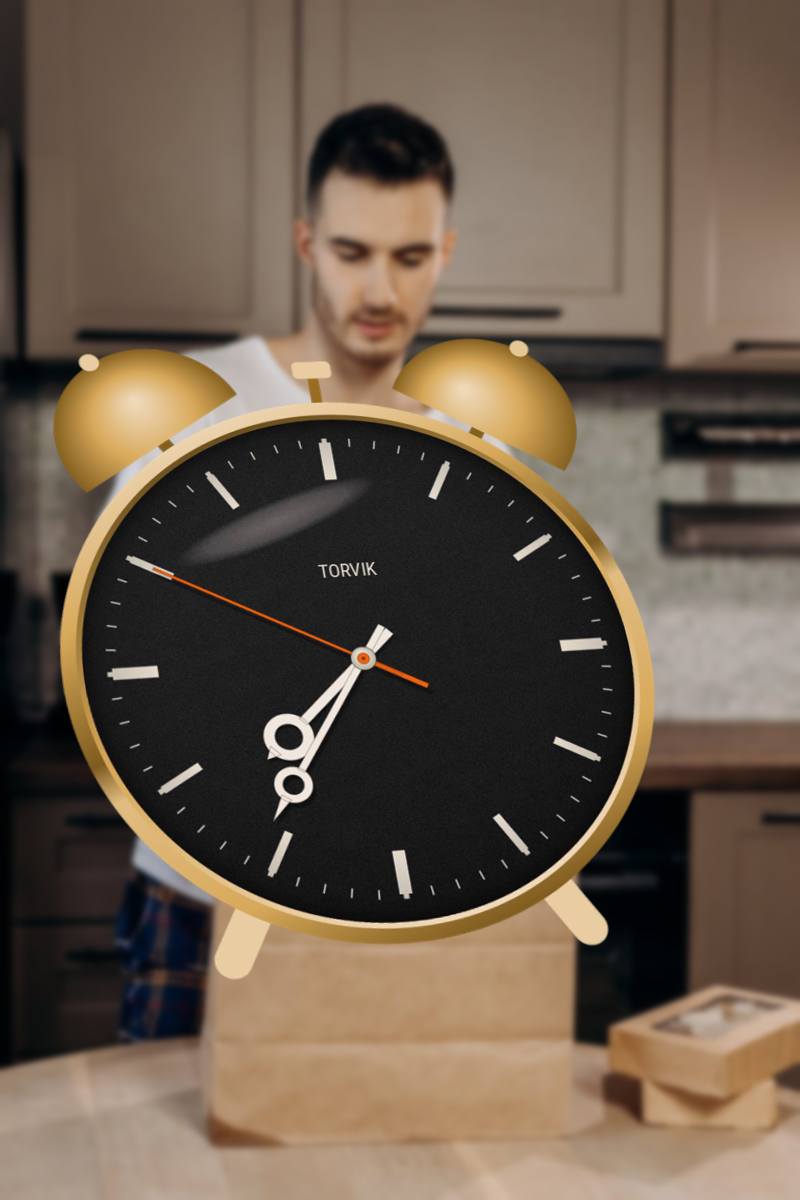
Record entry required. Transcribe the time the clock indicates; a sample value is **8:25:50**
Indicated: **7:35:50**
